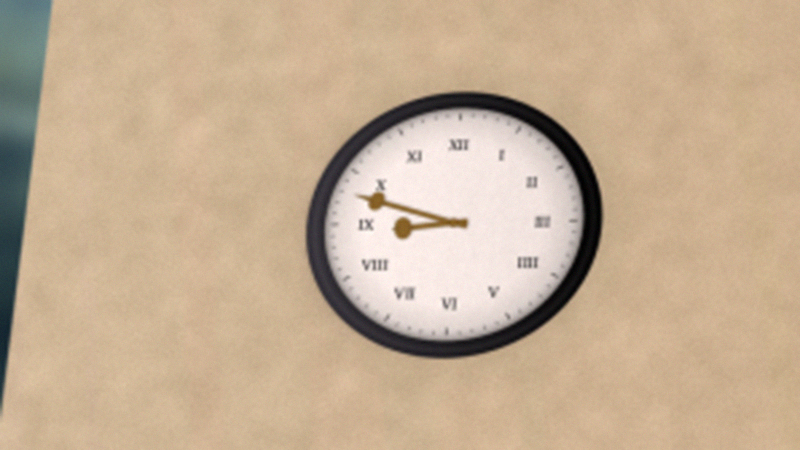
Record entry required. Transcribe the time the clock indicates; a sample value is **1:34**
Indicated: **8:48**
